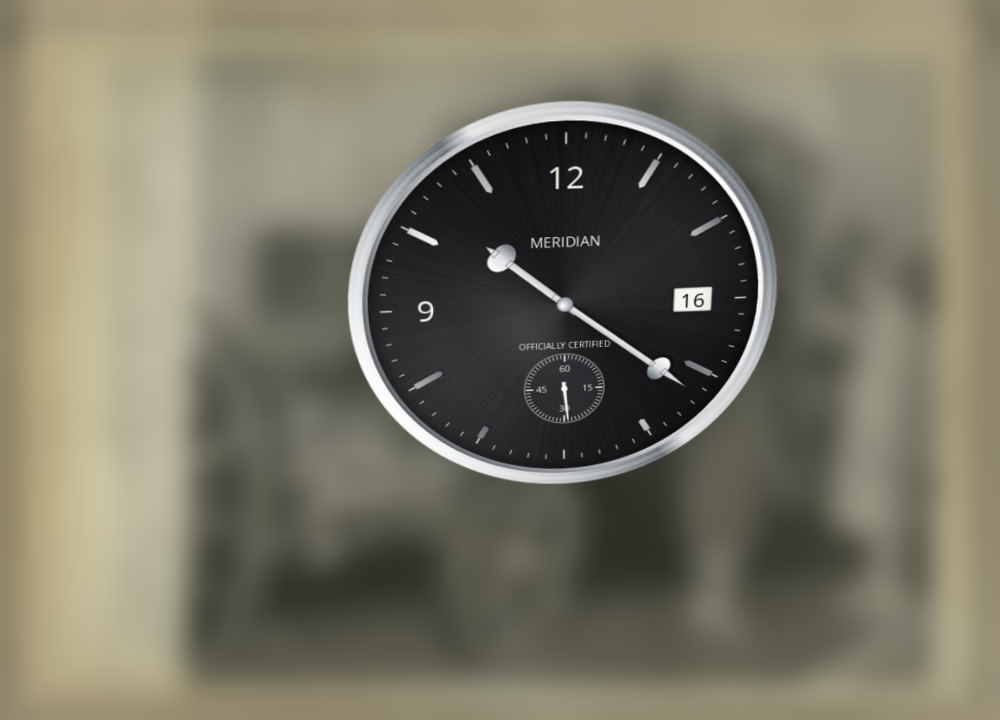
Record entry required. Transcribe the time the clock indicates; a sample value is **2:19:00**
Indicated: **10:21:29**
